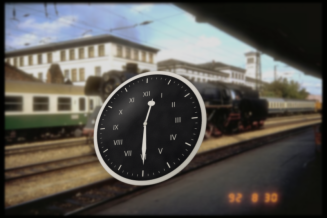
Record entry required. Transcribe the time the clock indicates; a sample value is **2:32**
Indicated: **12:30**
